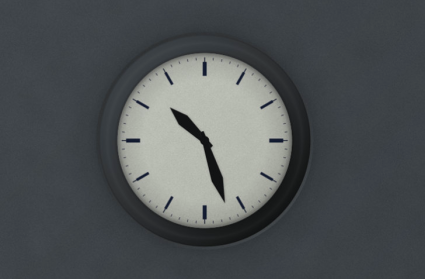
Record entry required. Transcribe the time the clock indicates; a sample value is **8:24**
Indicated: **10:27**
